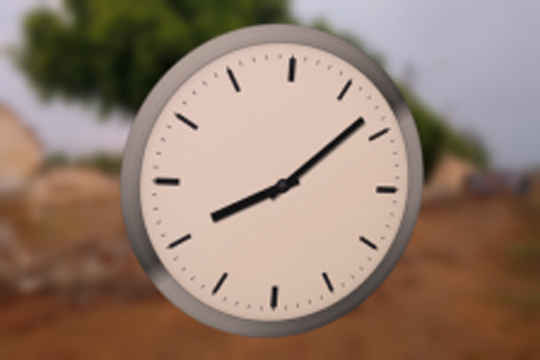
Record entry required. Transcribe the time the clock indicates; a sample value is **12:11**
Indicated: **8:08**
